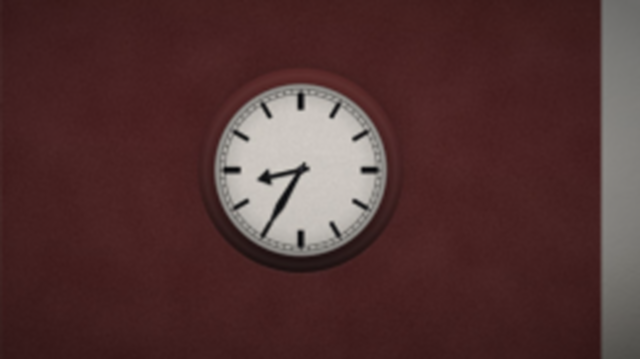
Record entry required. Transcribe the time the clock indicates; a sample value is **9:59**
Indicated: **8:35**
